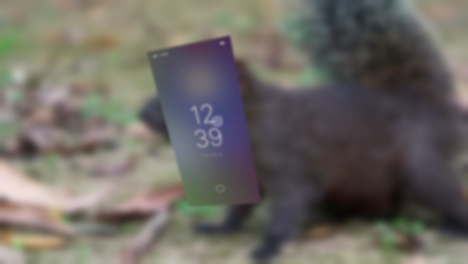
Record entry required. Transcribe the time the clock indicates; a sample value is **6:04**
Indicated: **12:39**
